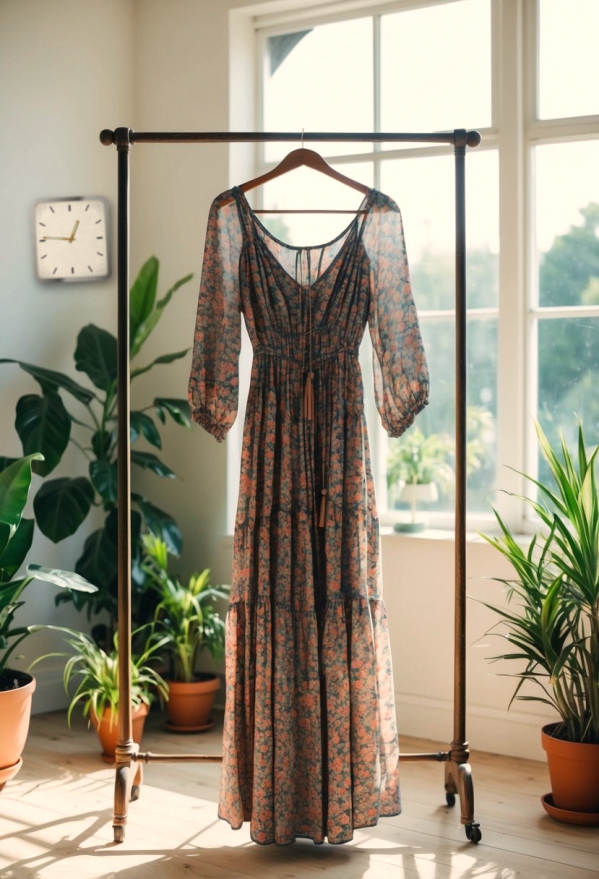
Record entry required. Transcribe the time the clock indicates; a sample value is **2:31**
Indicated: **12:46**
